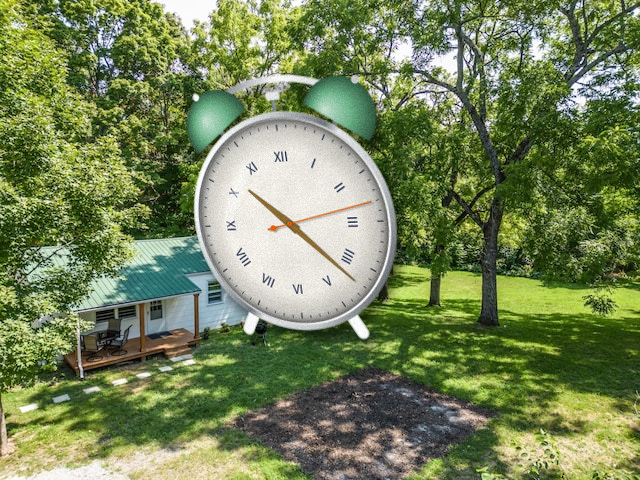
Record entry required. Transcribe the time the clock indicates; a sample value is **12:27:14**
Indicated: **10:22:13**
